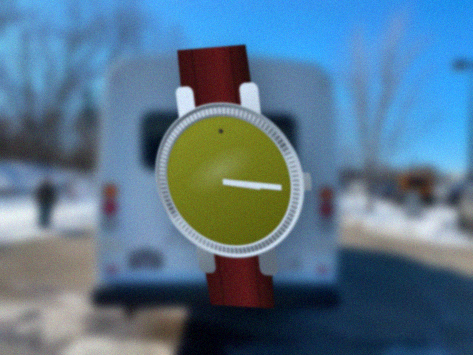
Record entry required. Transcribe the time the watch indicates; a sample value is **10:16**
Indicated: **3:16**
